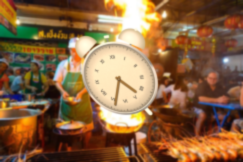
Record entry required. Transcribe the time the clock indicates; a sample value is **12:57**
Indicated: **4:34**
